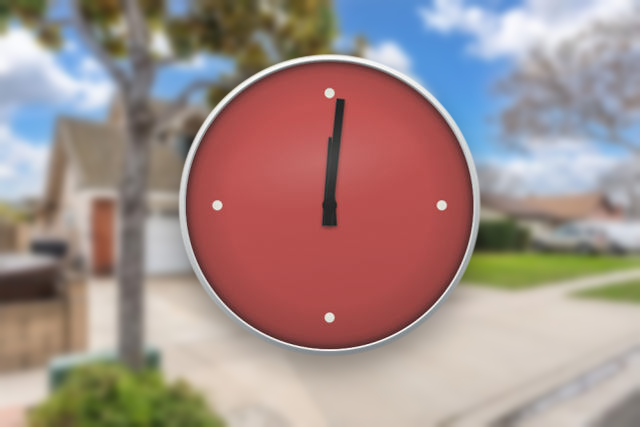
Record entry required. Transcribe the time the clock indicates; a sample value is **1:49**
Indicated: **12:01**
